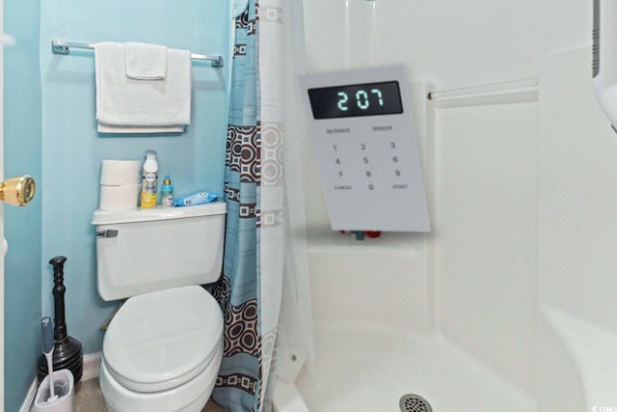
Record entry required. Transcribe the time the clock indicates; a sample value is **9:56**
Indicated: **2:07**
